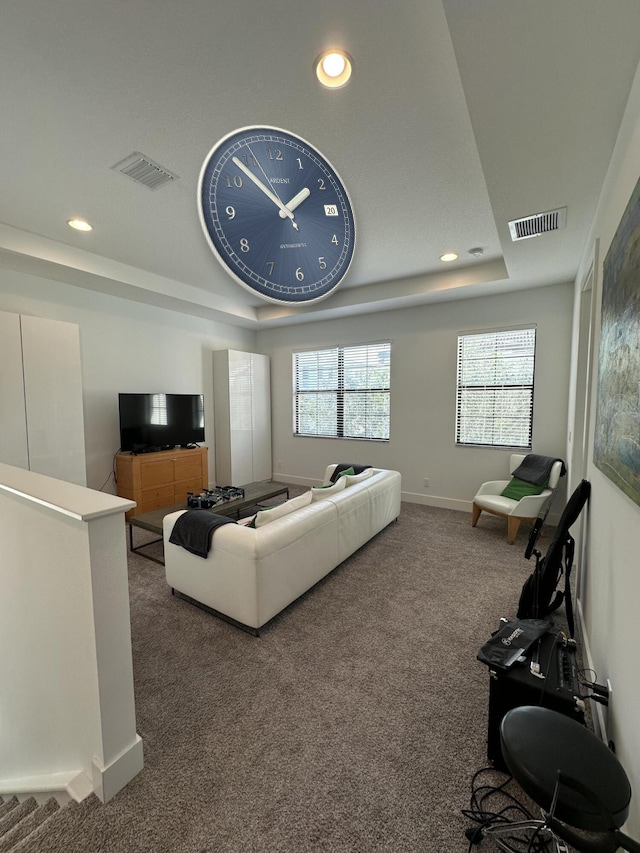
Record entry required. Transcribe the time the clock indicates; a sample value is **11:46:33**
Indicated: **1:52:56**
